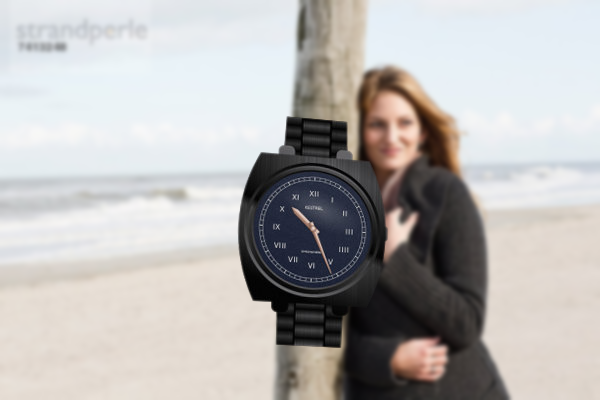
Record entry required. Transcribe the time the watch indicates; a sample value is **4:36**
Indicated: **10:26**
